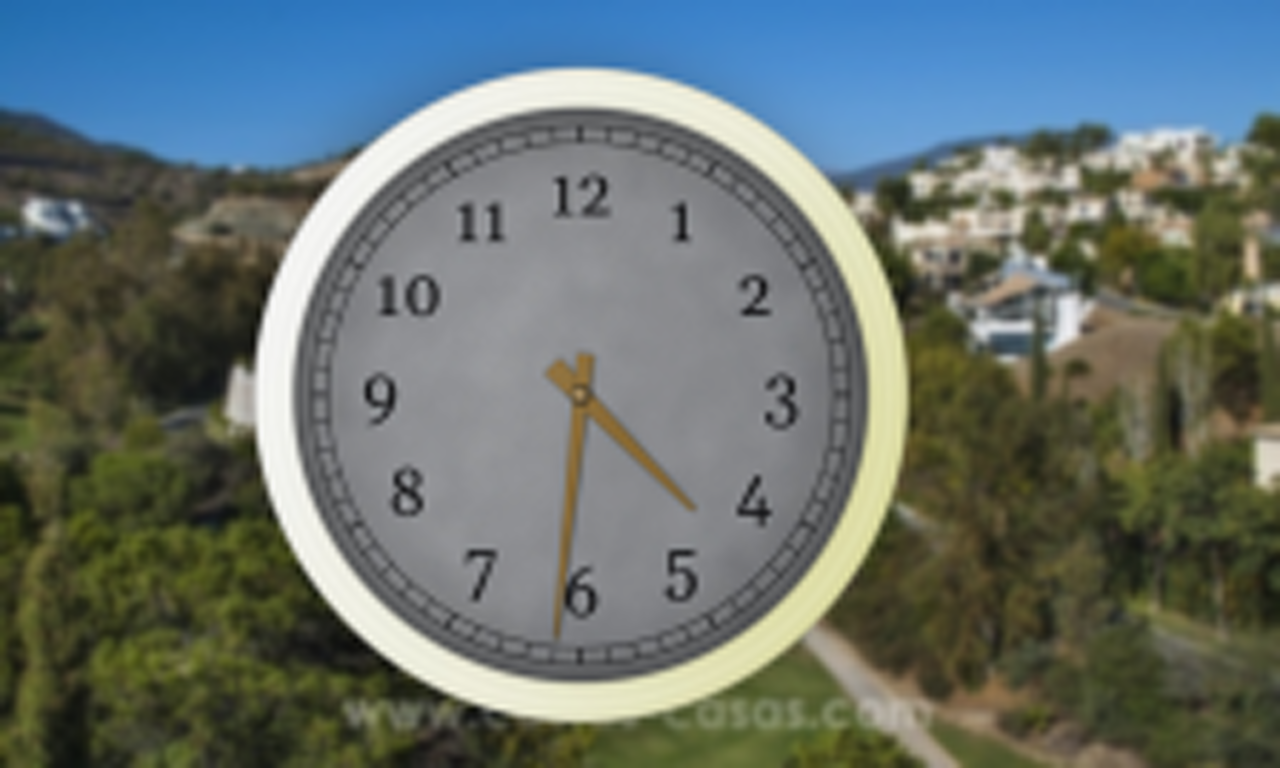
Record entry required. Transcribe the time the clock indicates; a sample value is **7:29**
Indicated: **4:31**
